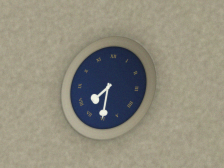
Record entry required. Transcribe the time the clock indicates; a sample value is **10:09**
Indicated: **7:30**
